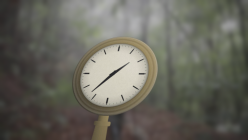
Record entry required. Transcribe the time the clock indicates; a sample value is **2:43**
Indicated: **1:37**
